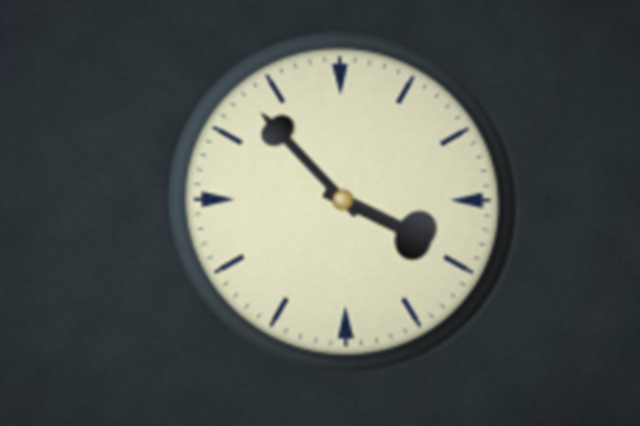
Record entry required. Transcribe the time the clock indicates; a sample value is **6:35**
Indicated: **3:53**
